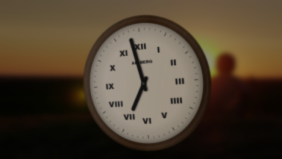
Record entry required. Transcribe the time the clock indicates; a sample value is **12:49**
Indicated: **6:58**
